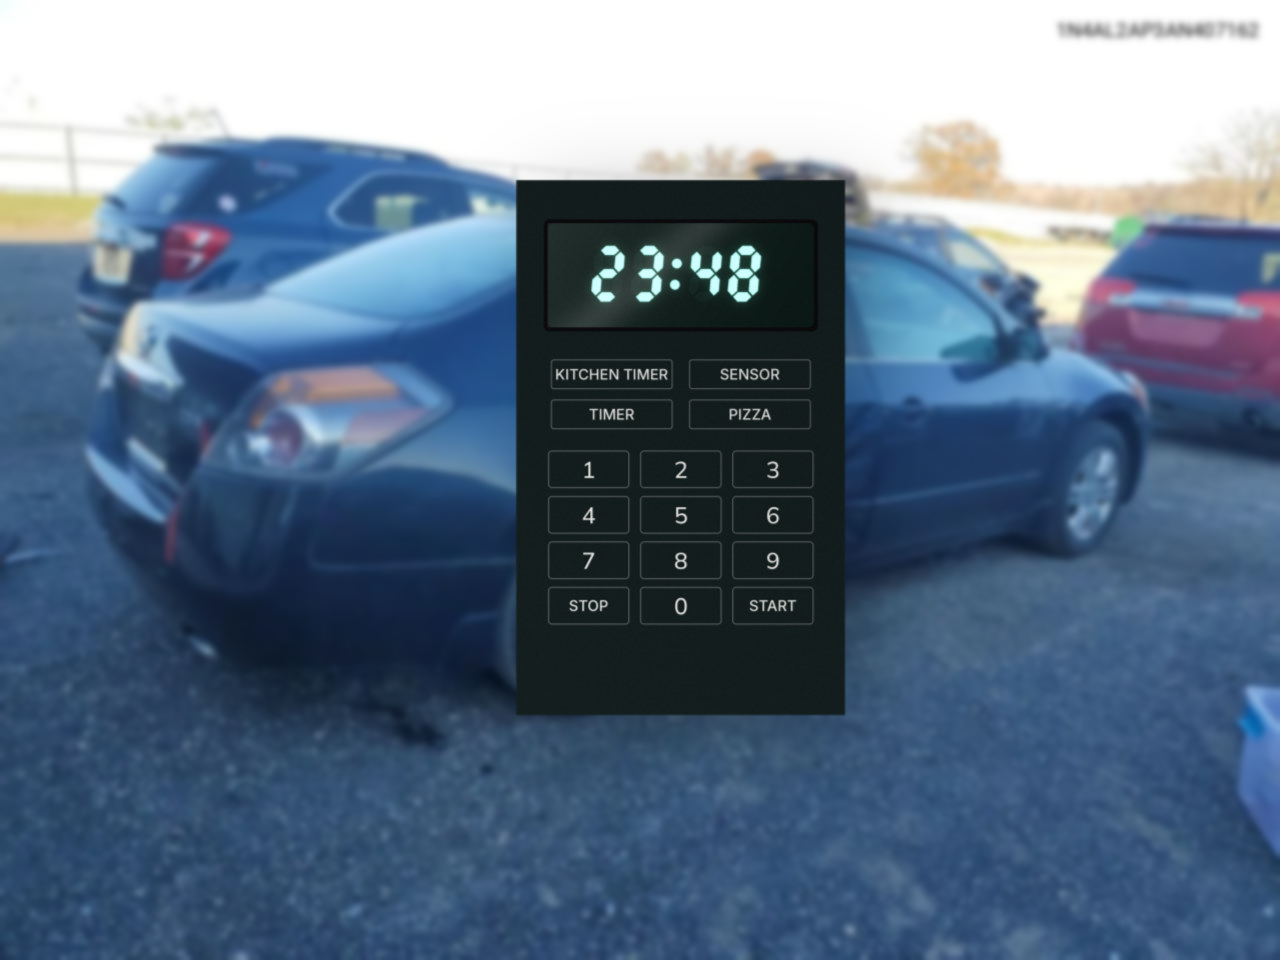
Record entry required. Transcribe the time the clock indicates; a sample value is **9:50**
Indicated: **23:48**
